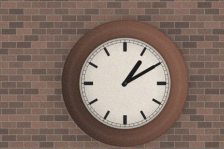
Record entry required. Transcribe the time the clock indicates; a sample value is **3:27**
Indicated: **1:10**
